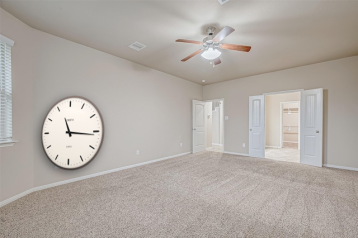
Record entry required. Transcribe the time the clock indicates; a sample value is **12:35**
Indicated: **11:16**
